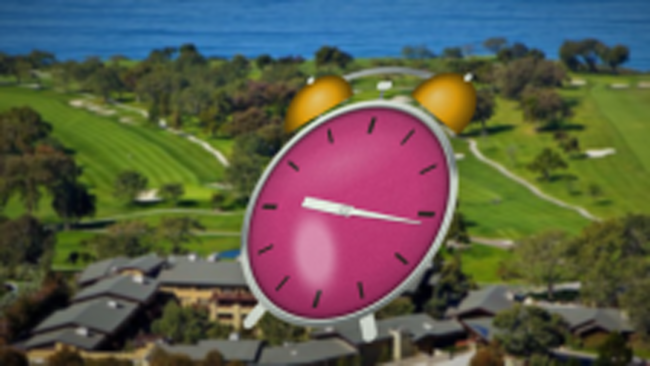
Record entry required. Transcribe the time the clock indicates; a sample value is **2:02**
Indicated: **9:16**
